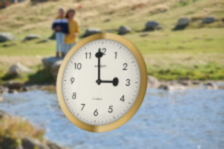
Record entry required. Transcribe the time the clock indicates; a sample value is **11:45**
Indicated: **2:59**
